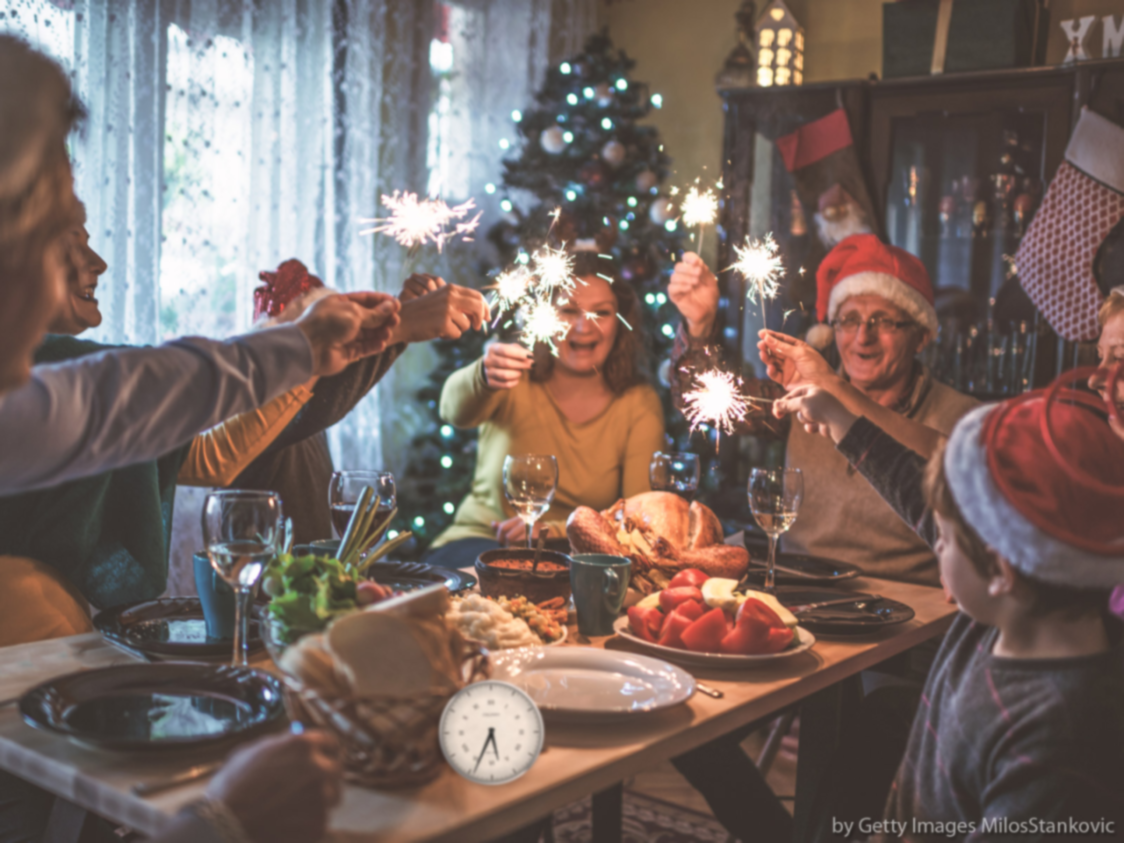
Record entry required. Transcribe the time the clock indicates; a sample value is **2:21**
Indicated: **5:34**
